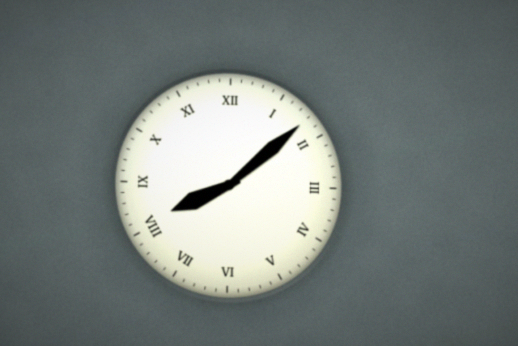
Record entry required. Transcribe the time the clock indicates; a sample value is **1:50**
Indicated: **8:08**
